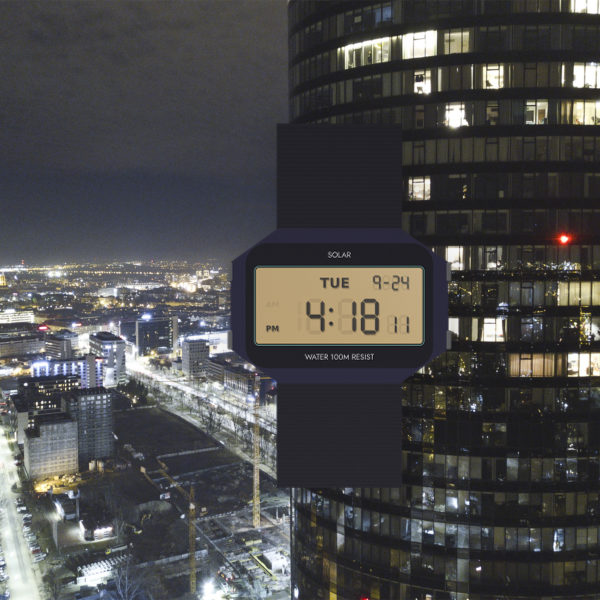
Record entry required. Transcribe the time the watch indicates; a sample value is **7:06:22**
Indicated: **4:18:11**
